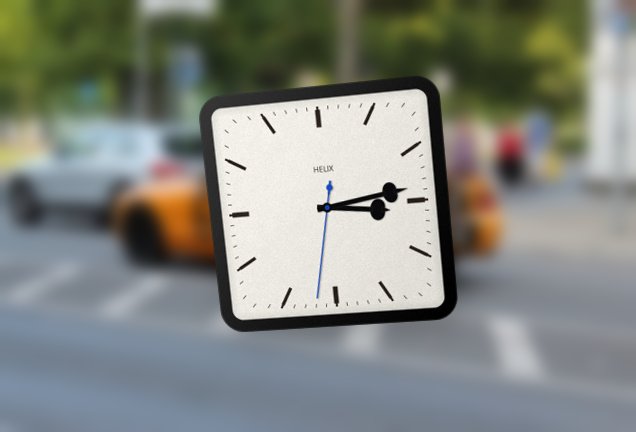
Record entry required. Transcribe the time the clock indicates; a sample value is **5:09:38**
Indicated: **3:13:32**
